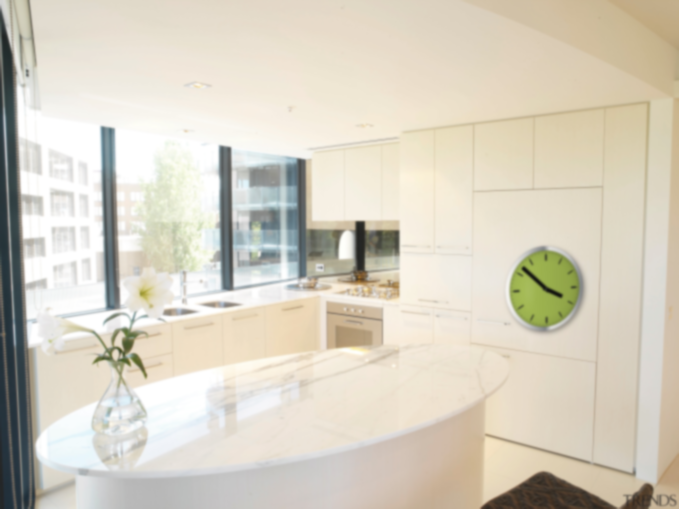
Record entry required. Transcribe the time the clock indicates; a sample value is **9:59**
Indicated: **3:52**
